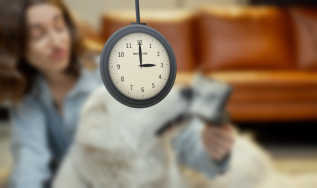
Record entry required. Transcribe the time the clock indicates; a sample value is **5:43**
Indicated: **3:00**
